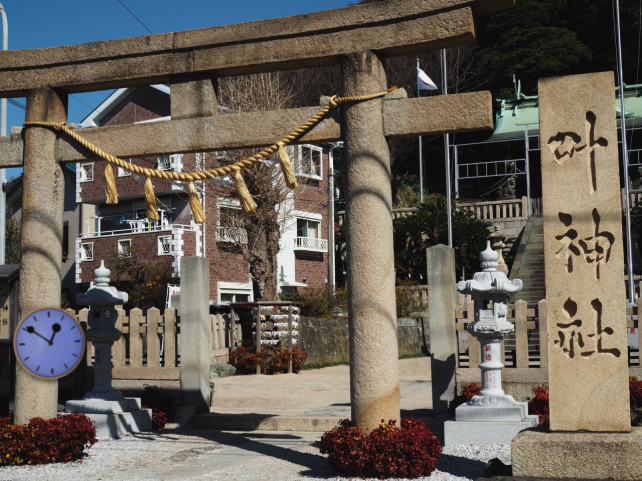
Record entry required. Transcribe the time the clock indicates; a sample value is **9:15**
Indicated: **12:51**
